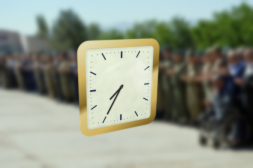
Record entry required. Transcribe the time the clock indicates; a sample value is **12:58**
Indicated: **7:35**
